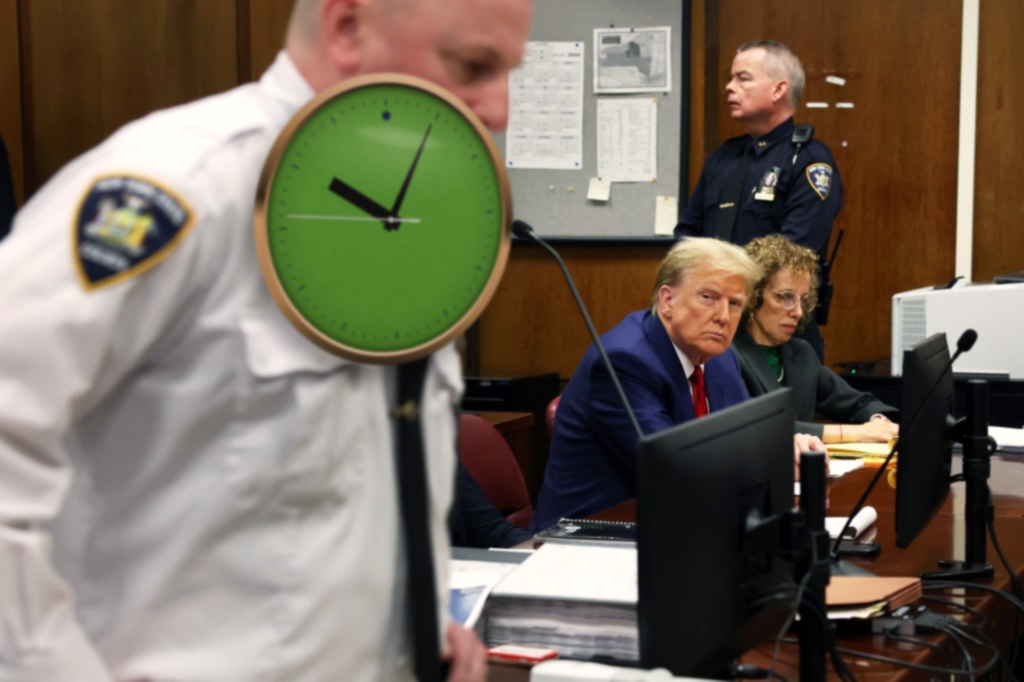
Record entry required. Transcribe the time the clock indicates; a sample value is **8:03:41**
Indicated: **10:04:46**
